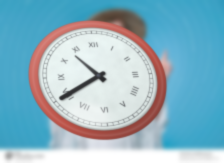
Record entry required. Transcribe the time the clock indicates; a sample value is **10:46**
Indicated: **10:40**
